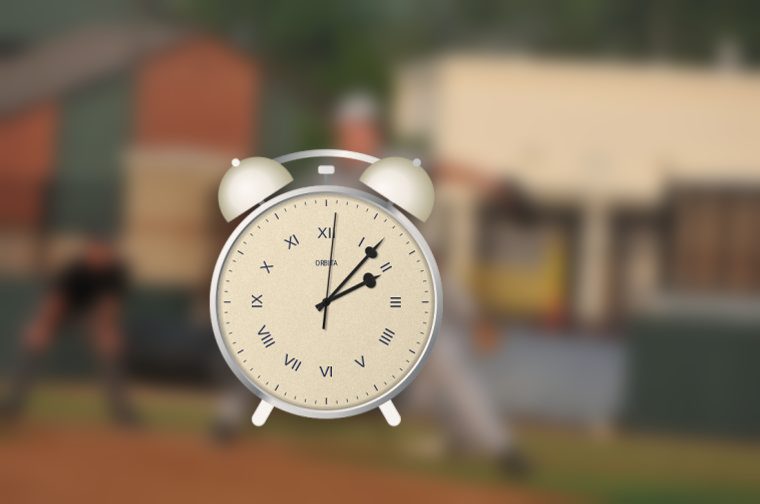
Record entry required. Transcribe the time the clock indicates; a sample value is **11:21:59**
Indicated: **2:07:01**
